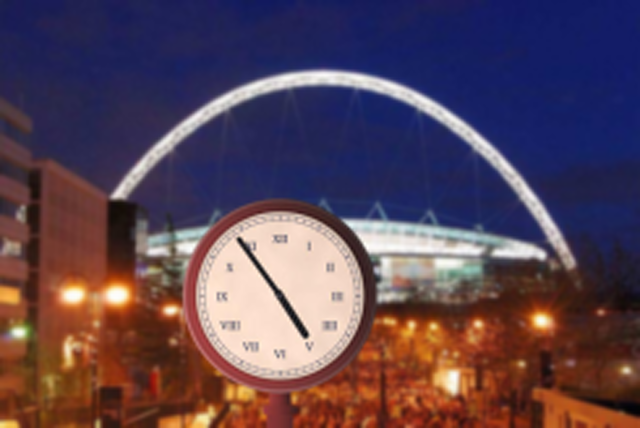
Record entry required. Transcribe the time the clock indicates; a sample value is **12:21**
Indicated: **4:54**
